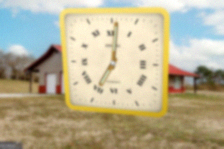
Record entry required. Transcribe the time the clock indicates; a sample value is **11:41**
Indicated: **7:01**
